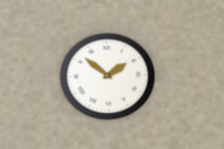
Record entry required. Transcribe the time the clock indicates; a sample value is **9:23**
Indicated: **1:52**
